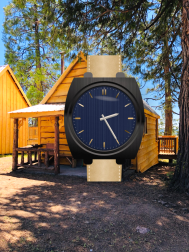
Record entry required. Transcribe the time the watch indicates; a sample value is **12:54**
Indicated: **2:25**
